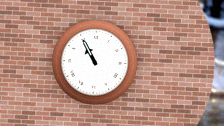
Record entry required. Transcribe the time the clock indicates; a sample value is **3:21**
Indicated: **10:55**
